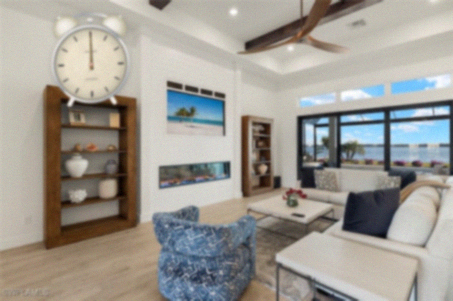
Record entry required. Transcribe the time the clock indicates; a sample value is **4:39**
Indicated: **12:00**
